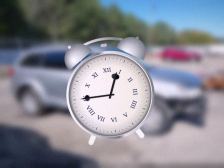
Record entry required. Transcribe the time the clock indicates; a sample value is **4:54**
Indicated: **12:45**
